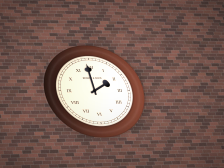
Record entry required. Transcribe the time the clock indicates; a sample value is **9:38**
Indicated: **1:59**
